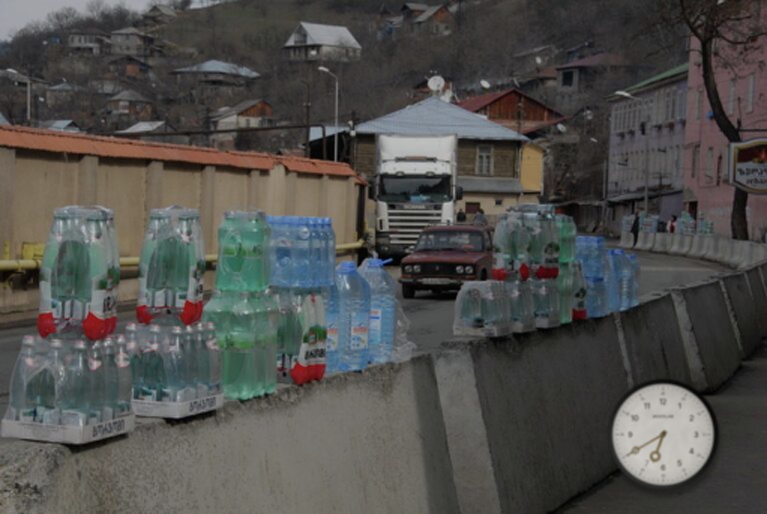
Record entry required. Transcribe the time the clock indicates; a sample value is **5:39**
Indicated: **6:40**
